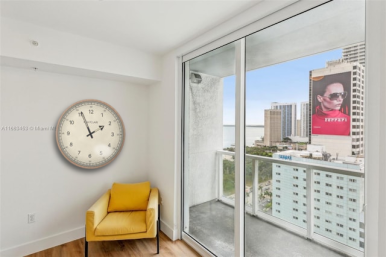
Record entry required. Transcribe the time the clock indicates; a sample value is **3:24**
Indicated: **1:56**
